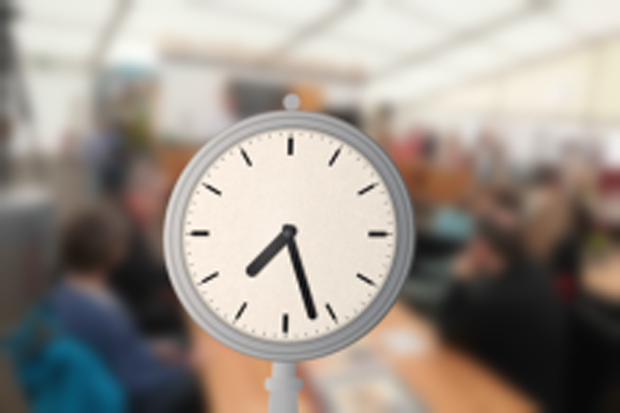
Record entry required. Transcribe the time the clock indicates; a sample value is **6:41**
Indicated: **7:27**
